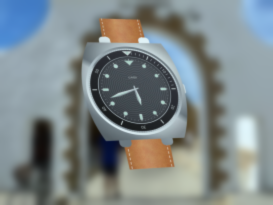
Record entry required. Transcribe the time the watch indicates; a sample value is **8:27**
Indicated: **5:42**
